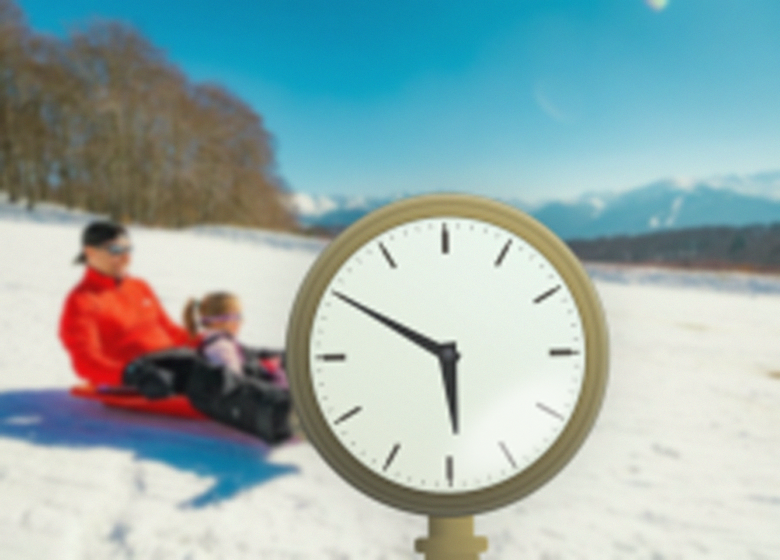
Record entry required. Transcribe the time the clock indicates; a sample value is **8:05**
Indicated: **5:50**
